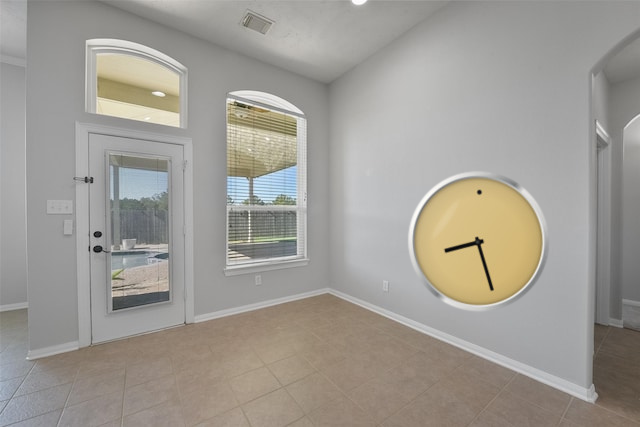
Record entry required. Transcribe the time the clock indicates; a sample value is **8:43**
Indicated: **8:27**
